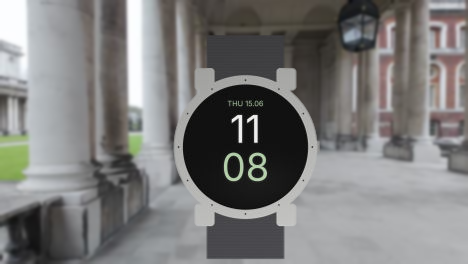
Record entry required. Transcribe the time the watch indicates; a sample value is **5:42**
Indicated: **11:08**
